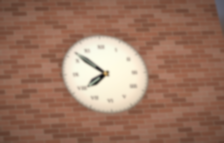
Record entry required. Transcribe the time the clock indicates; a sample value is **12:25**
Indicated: **7:52**
